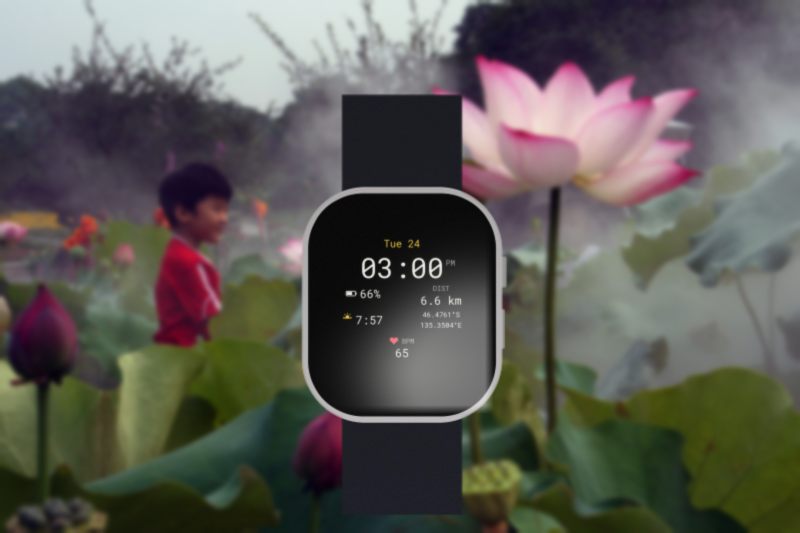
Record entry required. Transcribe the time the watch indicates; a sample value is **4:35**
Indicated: **3:00**
